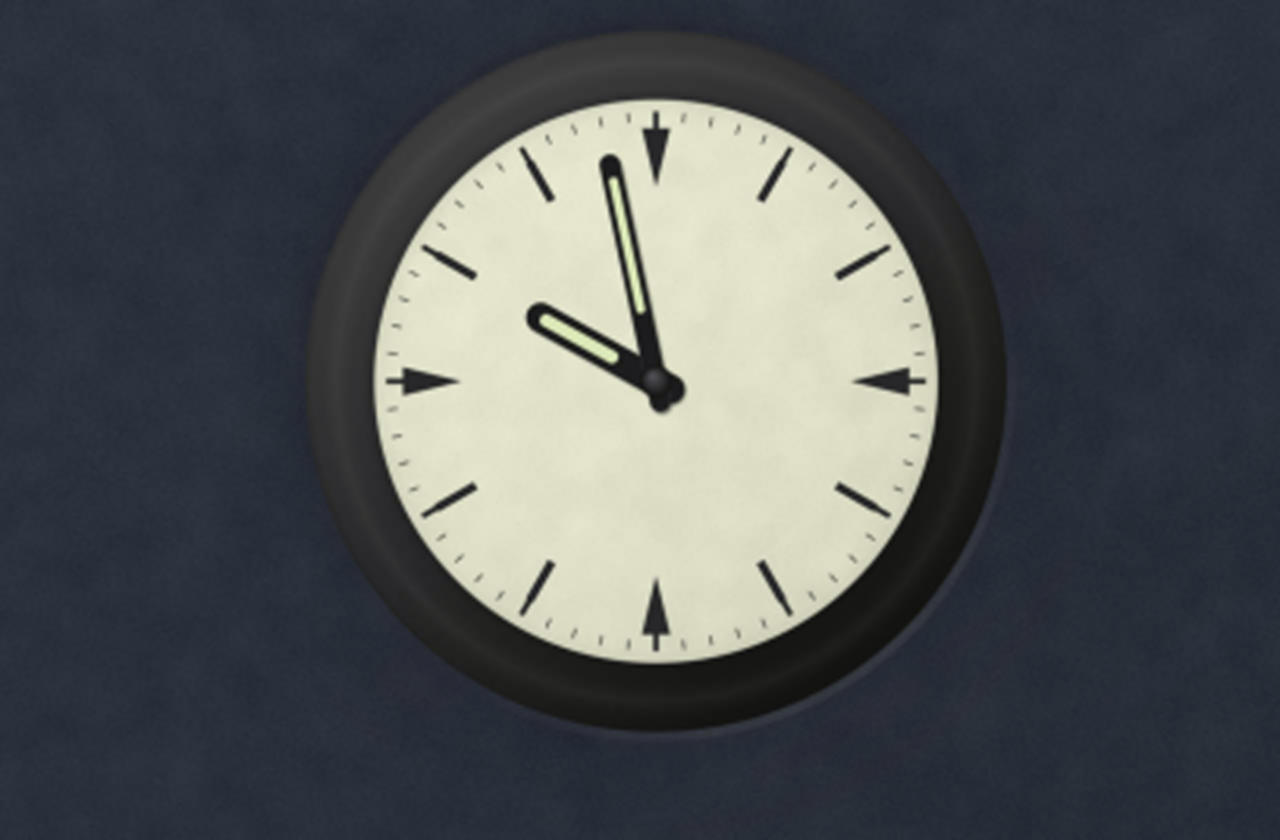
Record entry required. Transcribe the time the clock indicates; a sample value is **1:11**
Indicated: **9:58**
